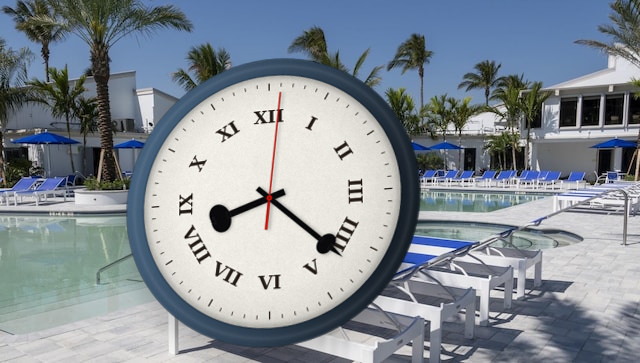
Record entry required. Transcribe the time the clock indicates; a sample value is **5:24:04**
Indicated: **8:22:01**
